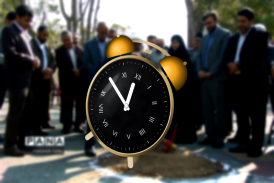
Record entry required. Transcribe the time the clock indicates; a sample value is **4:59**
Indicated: **11:50**
